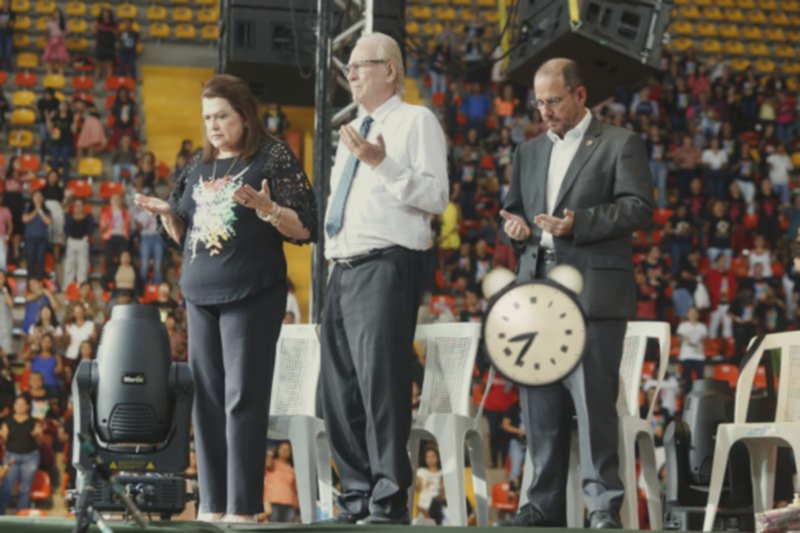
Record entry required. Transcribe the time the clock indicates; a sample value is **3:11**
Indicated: **8:36**
